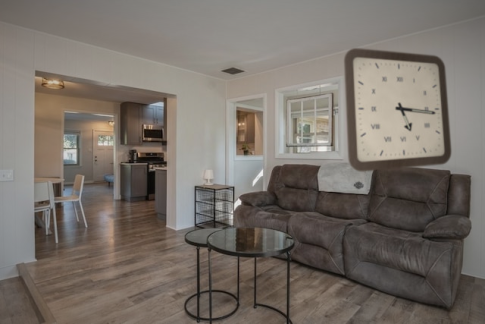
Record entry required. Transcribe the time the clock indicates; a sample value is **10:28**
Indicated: **5:16**
